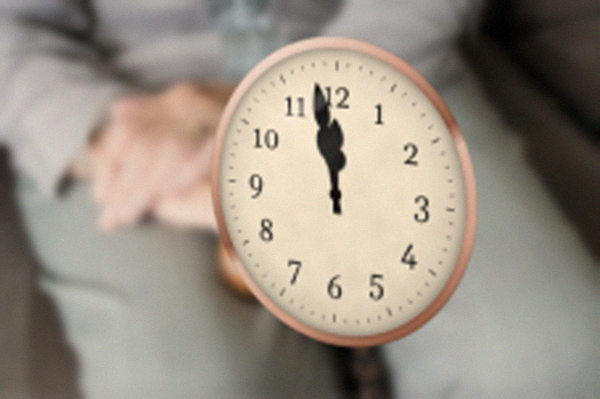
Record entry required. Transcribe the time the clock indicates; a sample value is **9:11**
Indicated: **11:58**
